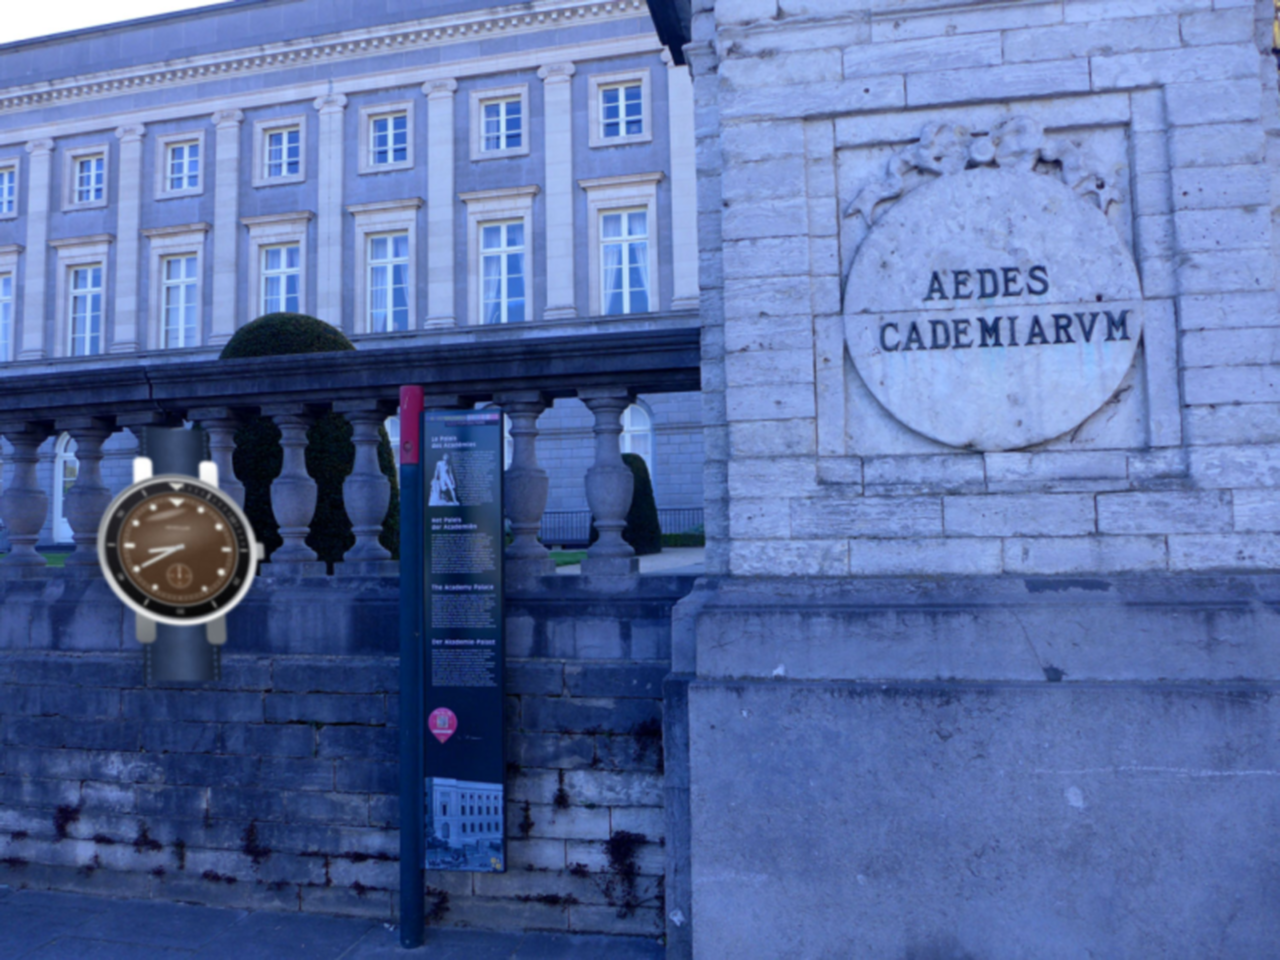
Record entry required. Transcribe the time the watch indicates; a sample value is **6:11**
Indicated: **8:40**
